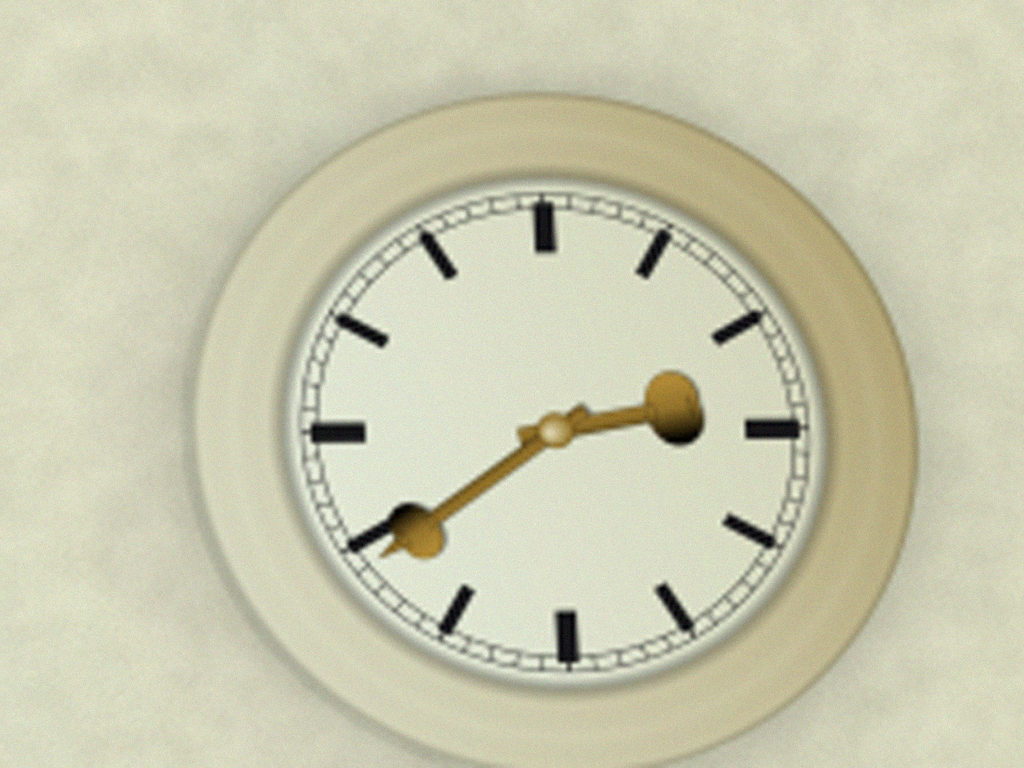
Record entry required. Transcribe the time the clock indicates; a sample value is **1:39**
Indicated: **2:39**
